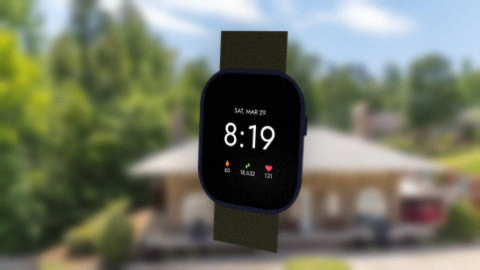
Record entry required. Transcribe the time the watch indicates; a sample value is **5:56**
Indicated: **8:19**
